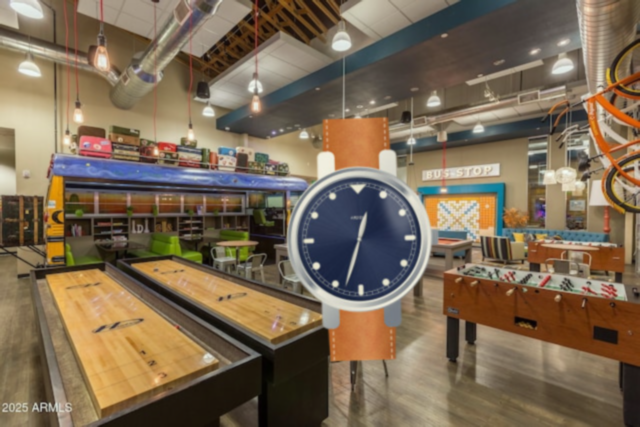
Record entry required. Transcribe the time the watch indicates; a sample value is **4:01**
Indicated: **12:33**
